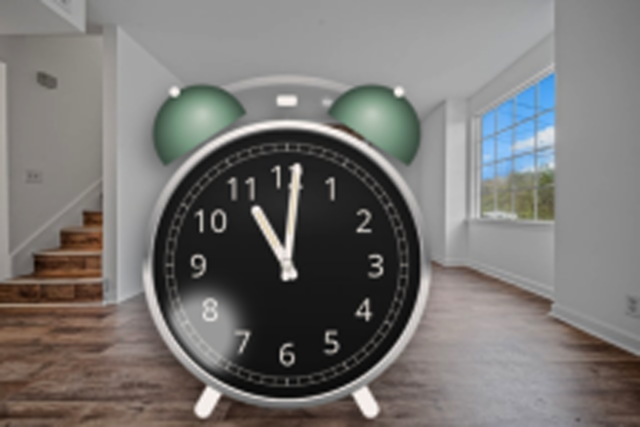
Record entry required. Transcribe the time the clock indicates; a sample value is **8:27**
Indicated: **11:01**
